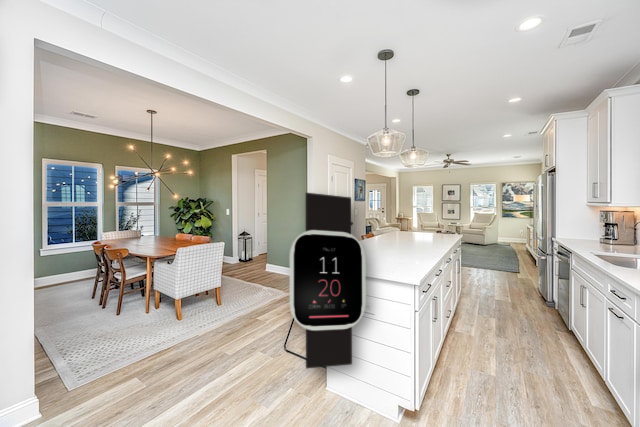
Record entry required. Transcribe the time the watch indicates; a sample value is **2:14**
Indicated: **11:20**
